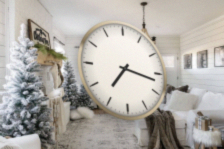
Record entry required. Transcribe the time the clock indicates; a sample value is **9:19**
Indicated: **7:17**
